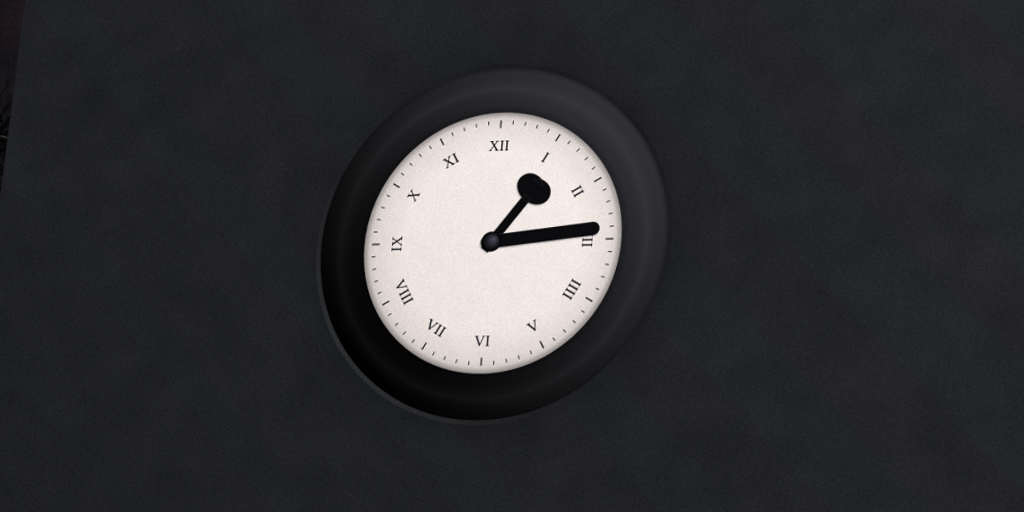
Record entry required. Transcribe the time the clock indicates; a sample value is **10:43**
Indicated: **1:14**
